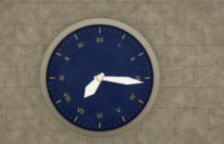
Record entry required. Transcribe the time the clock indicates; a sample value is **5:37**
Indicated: **7:16**
